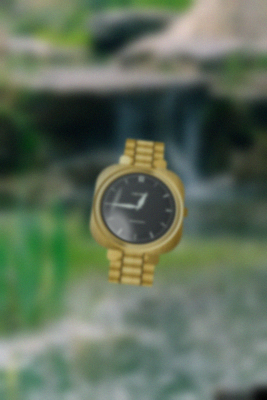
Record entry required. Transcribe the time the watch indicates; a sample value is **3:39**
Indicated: **12:45**
